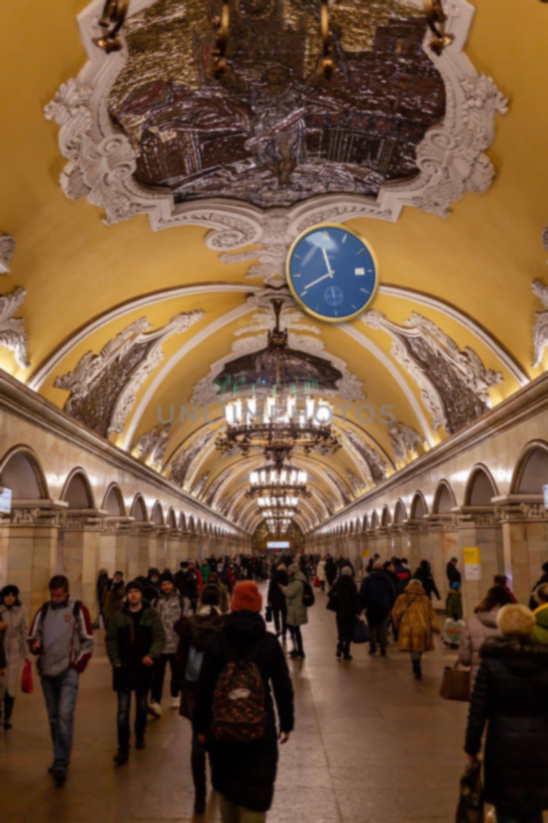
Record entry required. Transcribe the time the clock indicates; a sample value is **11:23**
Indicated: **11:41**
